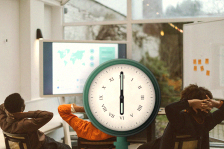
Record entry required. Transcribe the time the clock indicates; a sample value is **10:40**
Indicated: **6:00**
